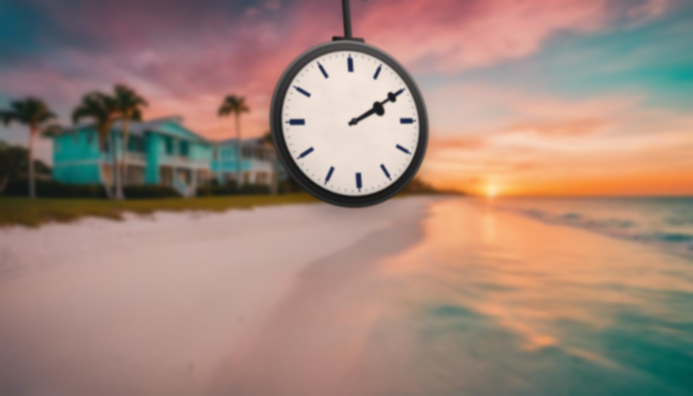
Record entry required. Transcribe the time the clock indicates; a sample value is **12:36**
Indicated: **2:10**
